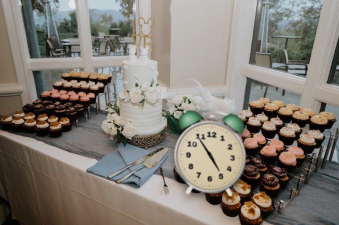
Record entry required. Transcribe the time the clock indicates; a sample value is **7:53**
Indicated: **4:54**
